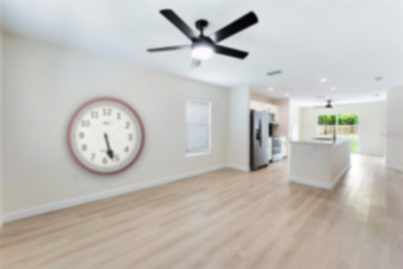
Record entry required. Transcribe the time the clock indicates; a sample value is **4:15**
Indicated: **5:27**
